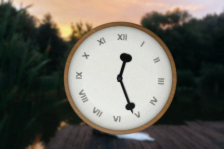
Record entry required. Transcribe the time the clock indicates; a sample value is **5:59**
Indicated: **12:26**
